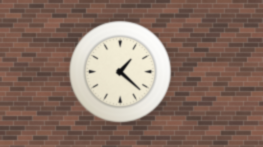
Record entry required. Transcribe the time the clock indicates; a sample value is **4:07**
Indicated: **1:22**
